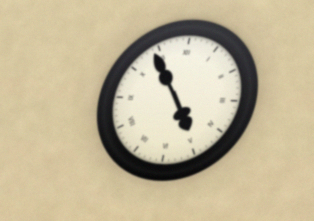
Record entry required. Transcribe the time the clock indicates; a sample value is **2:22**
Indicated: **4:54**
